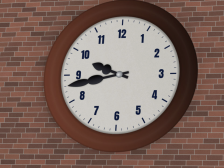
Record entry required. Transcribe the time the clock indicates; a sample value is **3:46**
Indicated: **9:43**
